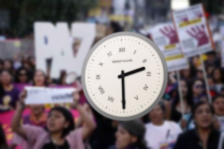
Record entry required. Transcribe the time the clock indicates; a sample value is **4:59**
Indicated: **2:30**
